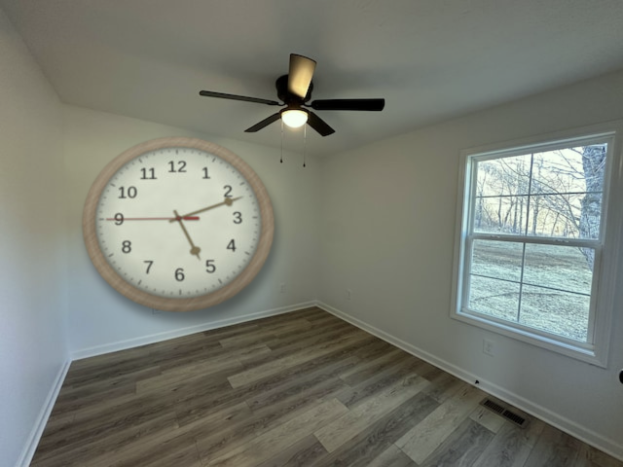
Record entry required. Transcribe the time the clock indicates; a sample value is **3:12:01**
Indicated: **5:11:45**
